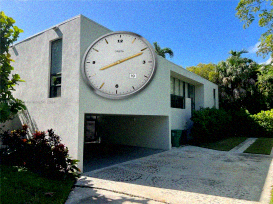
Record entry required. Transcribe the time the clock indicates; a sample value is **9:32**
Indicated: **8:11**
